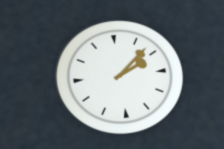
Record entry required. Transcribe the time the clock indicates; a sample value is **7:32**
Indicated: **2:08**
